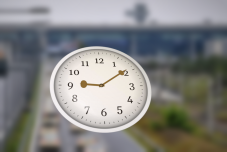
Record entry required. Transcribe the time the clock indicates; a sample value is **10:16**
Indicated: **9:09**
